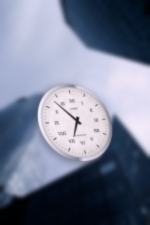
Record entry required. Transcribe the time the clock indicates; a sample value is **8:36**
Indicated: **6:53**
